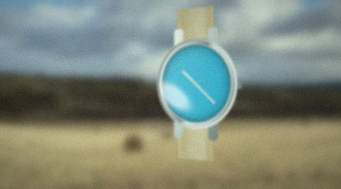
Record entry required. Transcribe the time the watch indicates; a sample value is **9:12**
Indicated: **10:22**
